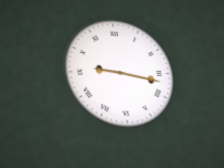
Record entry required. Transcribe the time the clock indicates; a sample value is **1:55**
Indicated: **9:17**
